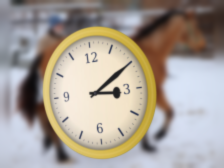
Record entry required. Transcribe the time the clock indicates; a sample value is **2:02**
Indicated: **3:10**
